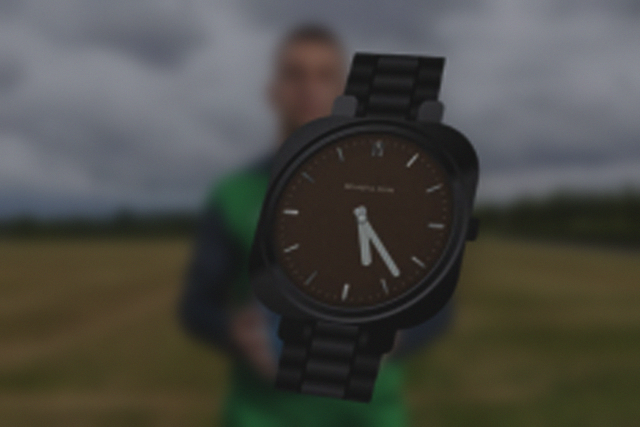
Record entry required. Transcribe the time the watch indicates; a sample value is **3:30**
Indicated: **5:23**
